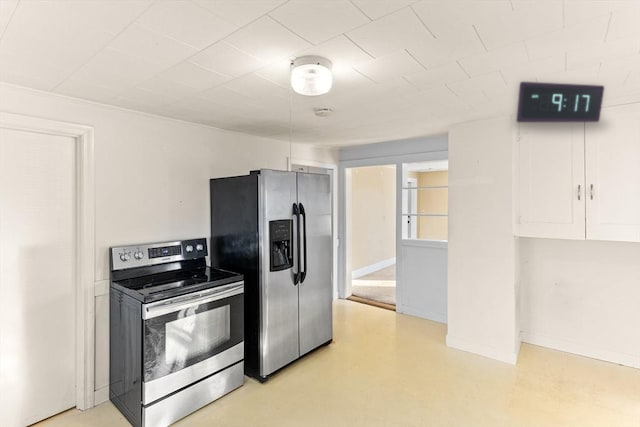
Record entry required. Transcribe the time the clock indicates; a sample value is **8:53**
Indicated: **9:17**
